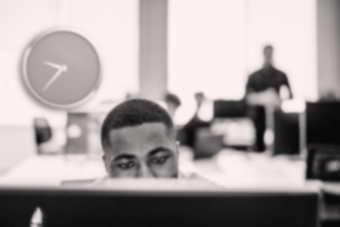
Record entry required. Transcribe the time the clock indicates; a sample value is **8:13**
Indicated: **9:37**
